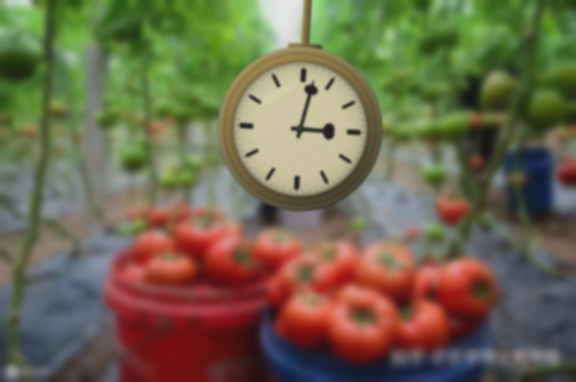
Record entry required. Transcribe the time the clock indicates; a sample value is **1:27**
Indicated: **3:02**
